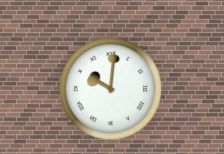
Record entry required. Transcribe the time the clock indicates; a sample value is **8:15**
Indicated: **10:01**
